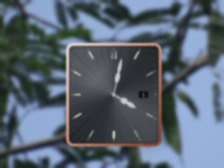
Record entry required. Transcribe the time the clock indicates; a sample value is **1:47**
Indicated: **4:02**
